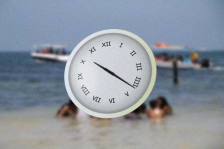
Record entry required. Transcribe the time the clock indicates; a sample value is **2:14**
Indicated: **10:22**
